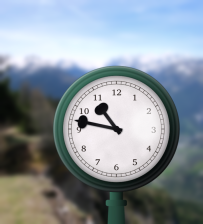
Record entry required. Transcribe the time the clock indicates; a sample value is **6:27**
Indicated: **10:47**
